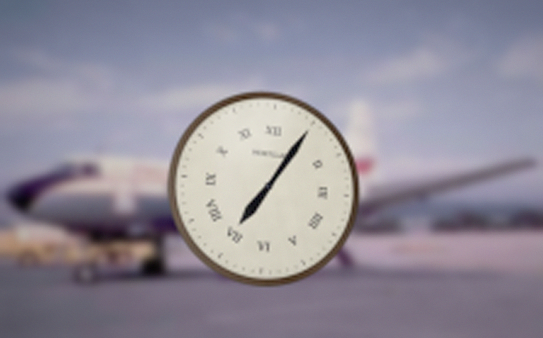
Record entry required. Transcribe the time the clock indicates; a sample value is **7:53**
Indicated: **7:05**
